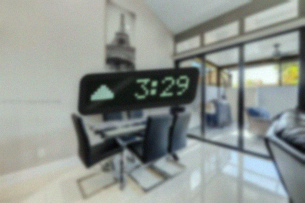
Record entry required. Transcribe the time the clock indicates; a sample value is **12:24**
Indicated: **3:29**
